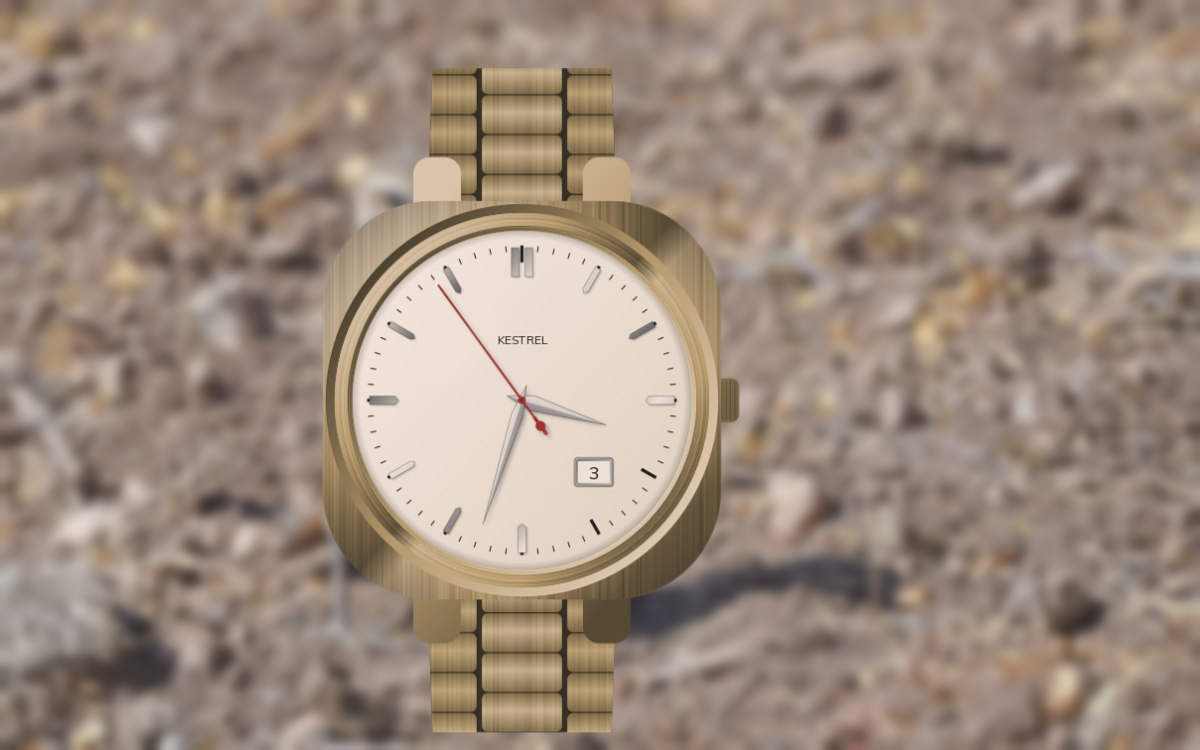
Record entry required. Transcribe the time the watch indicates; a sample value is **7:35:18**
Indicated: **3:32:54**
